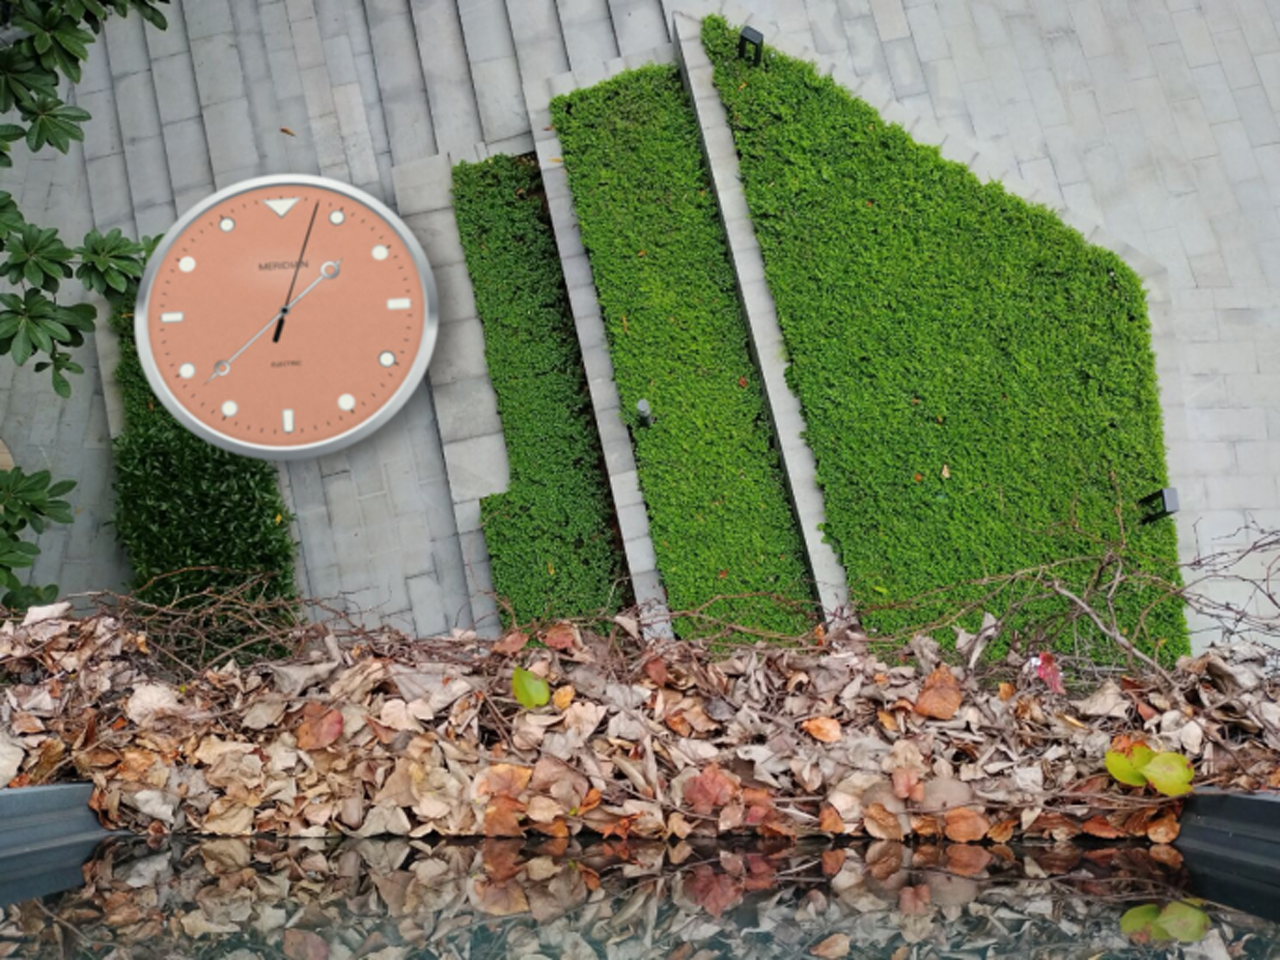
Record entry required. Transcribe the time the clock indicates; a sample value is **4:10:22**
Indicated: **1:38:03**
